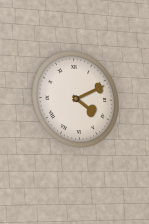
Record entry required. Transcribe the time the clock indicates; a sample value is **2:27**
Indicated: **4:11**
